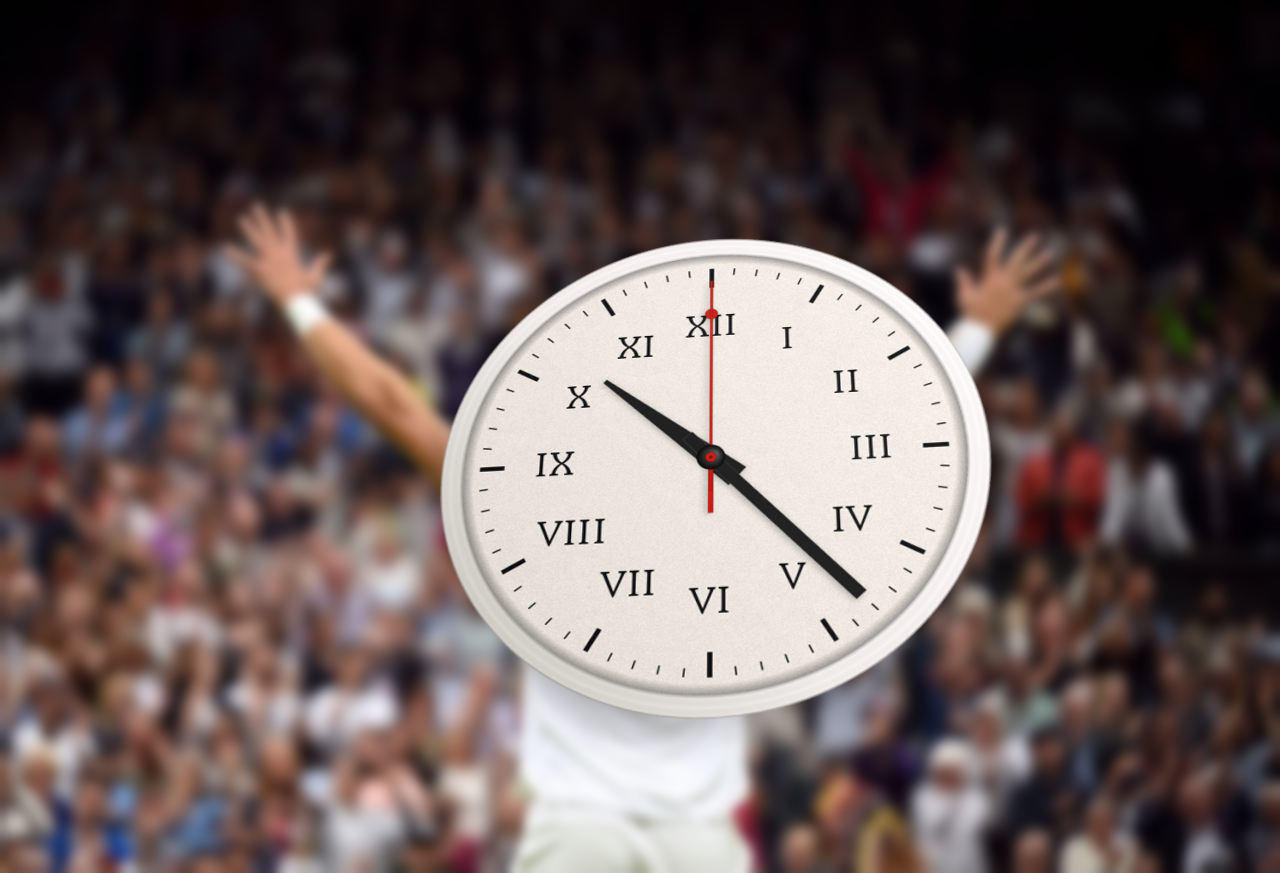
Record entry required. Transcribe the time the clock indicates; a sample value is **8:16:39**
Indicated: **10:23:00**
